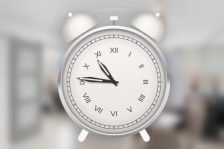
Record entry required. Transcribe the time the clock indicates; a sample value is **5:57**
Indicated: **10:46**
